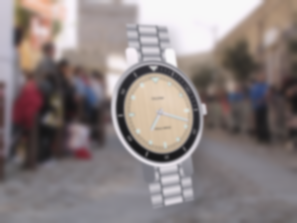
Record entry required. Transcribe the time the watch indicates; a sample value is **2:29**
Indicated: **7:18**
